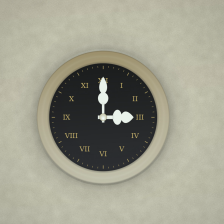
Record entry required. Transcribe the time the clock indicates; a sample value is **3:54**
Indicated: **3:00**
